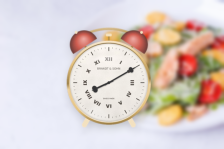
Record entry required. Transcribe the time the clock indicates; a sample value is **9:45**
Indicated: **8:10**
